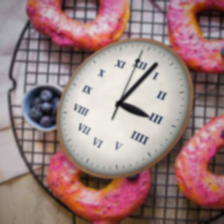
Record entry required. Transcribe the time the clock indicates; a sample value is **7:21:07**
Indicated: **3:02:59**
